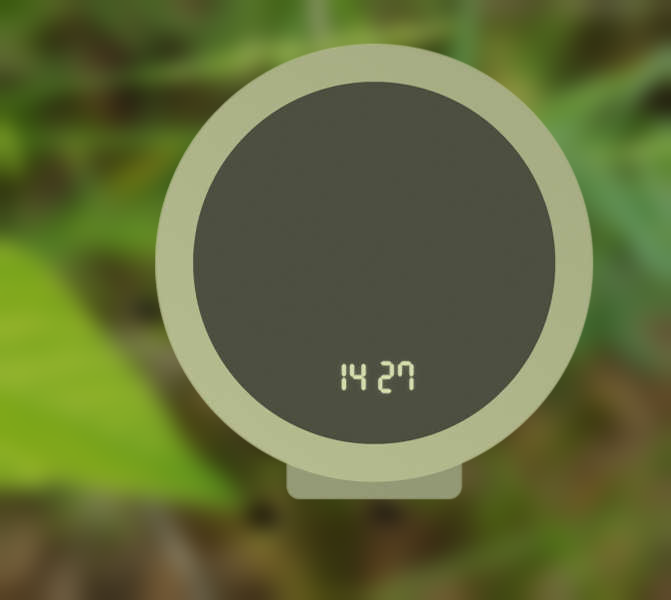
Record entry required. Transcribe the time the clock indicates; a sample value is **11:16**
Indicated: **14:27**
